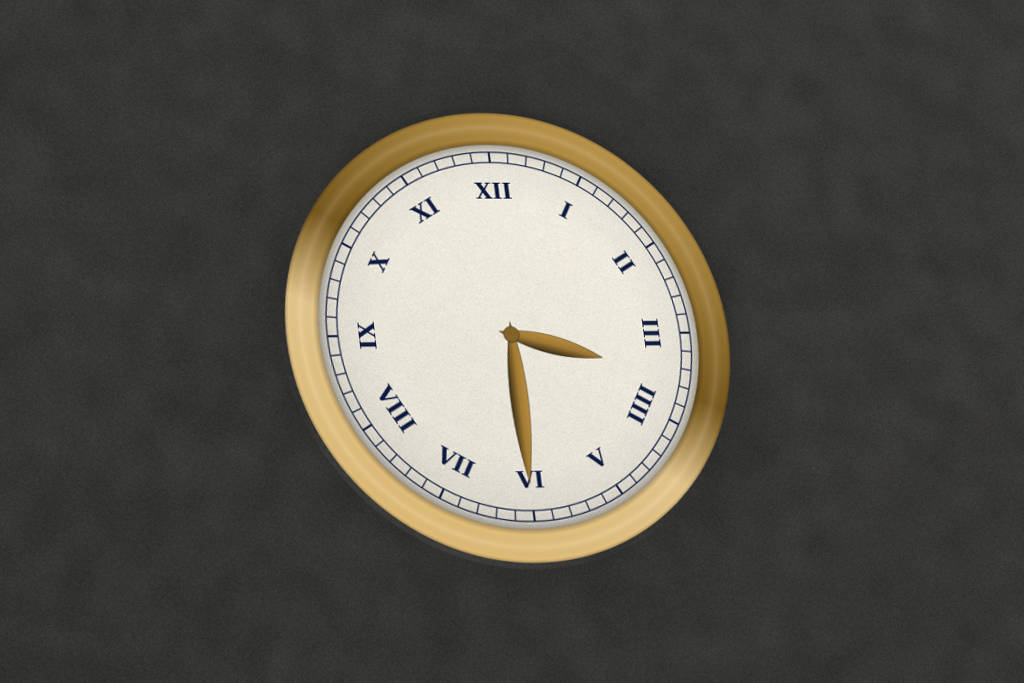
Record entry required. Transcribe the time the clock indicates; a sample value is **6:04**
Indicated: **3:30**
